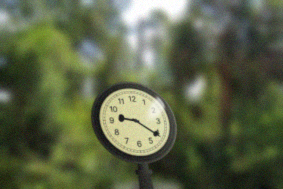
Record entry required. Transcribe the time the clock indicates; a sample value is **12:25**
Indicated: **9:21**
